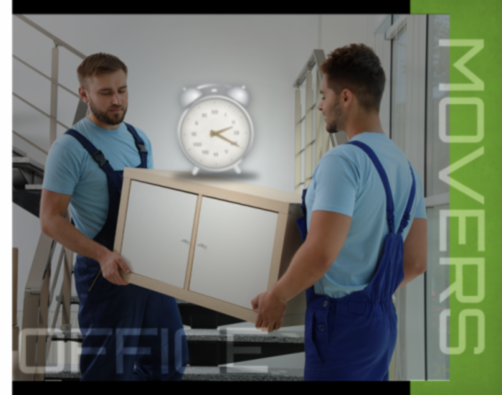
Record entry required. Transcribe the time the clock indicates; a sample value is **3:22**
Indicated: **2:20**
